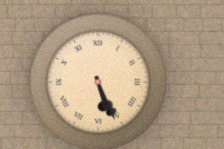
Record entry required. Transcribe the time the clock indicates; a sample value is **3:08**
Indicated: **5:26**
